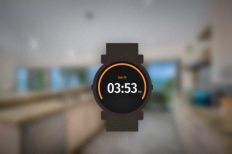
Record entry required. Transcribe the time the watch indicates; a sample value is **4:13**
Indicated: **3:53**
